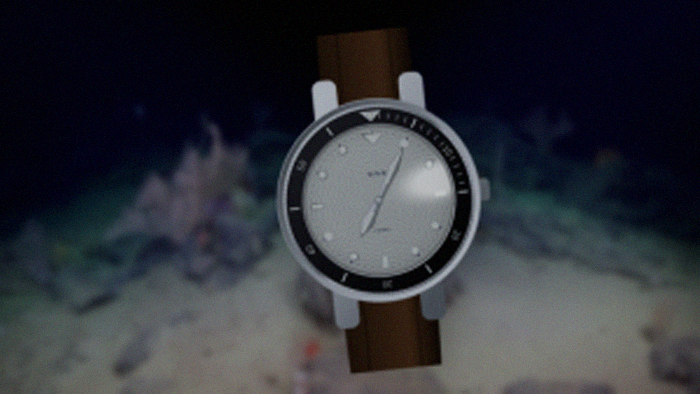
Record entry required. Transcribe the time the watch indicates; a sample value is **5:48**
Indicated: **7:05**
